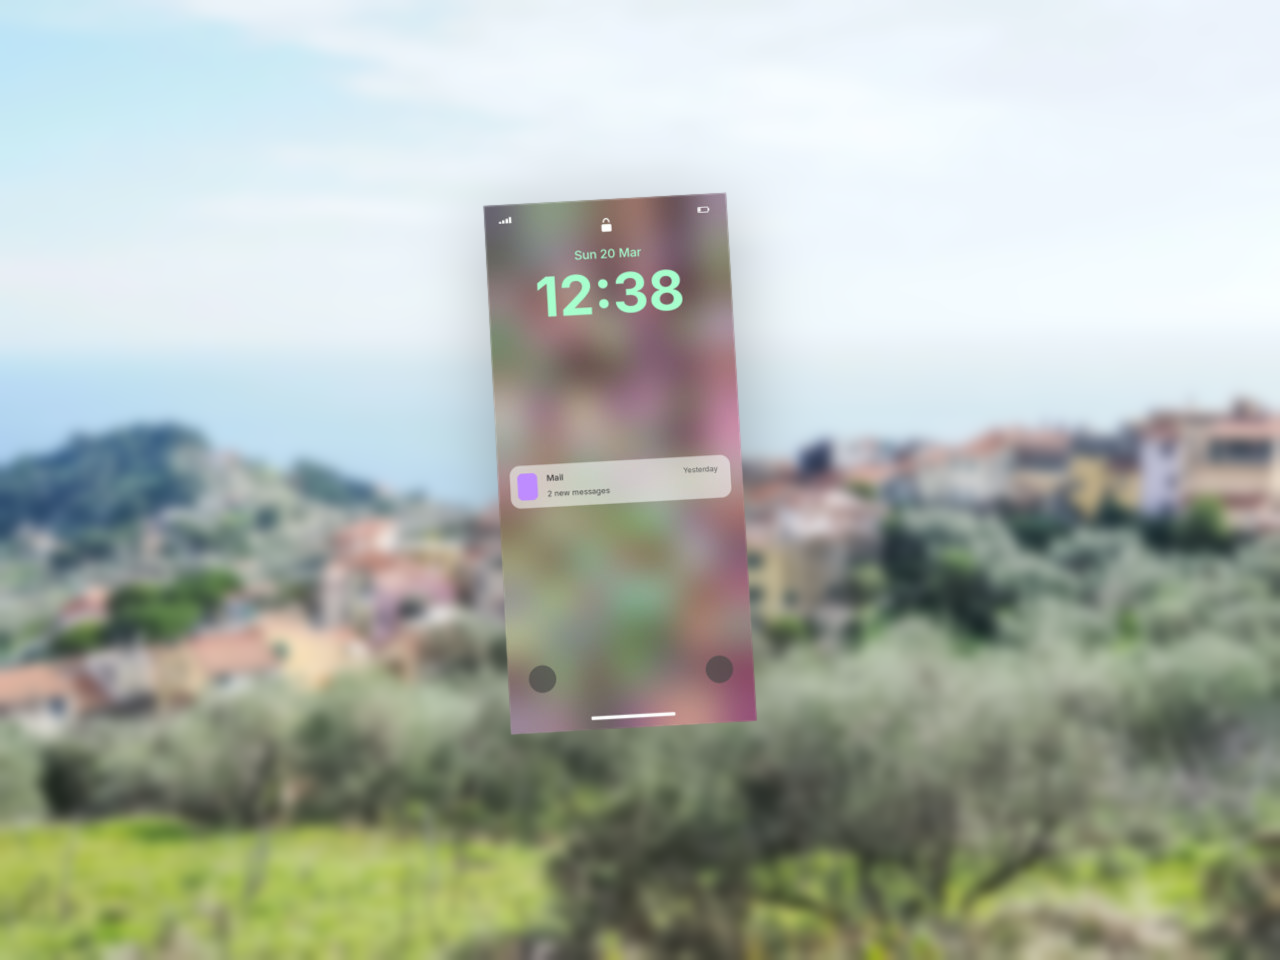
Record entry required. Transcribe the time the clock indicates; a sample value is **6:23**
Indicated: **12:38**
